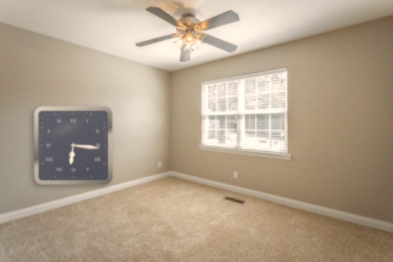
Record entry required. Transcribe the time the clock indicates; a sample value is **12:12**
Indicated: **6:16**
